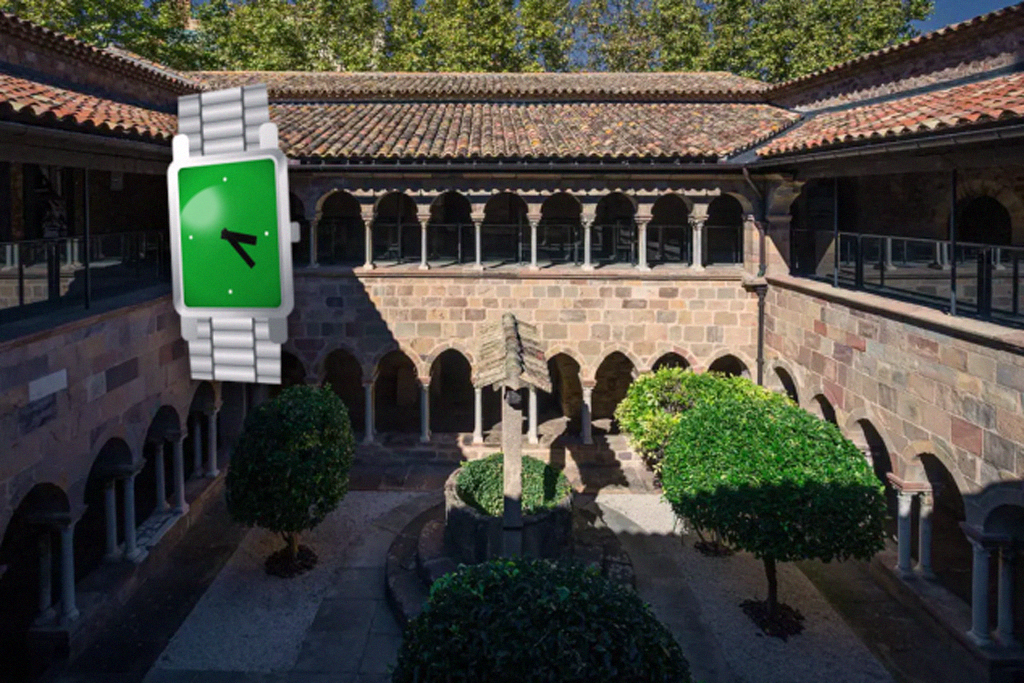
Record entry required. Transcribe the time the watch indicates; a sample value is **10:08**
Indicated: **3:23**
